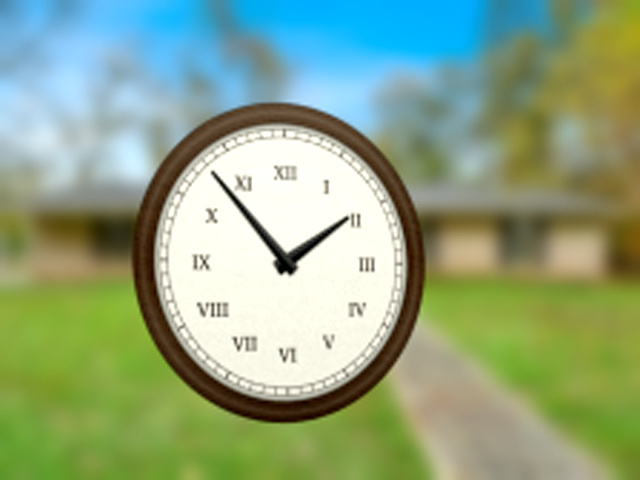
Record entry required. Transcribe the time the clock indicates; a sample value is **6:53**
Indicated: **1:53**
